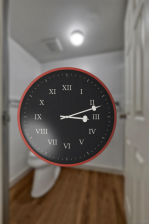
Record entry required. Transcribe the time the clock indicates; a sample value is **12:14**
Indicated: **3:12**
